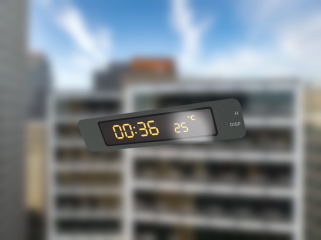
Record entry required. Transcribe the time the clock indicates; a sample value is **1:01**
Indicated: **0:36**
